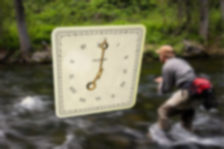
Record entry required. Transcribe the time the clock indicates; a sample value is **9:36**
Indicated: **7:01**
